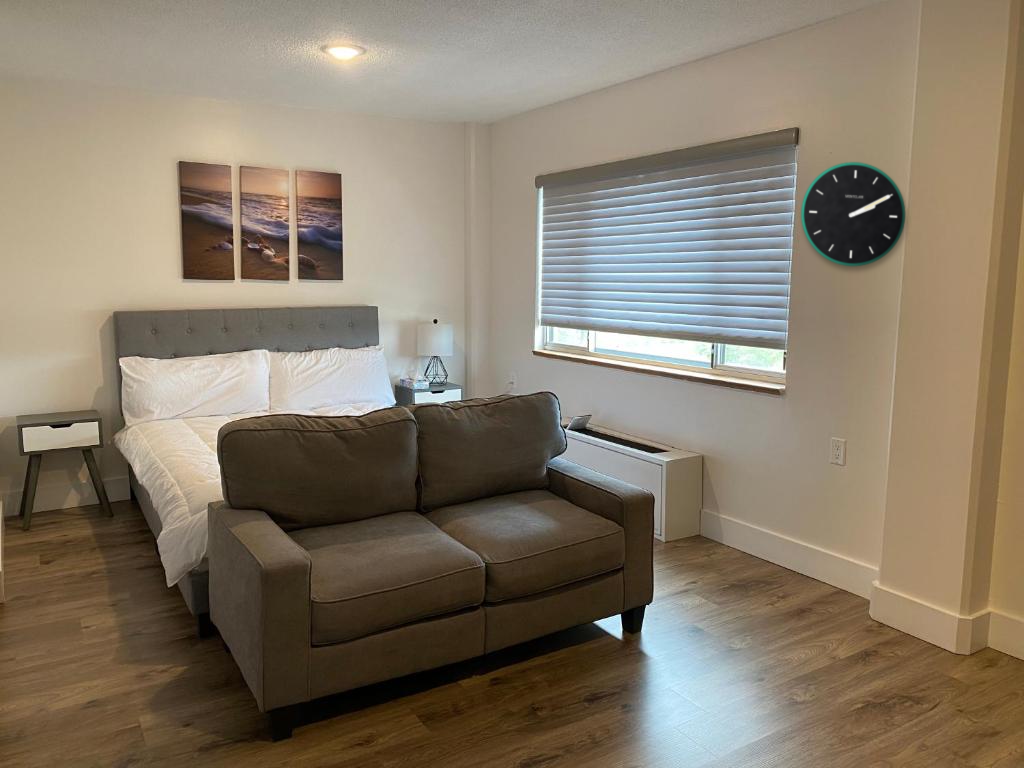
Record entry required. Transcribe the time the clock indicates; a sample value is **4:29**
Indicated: **2:10**
